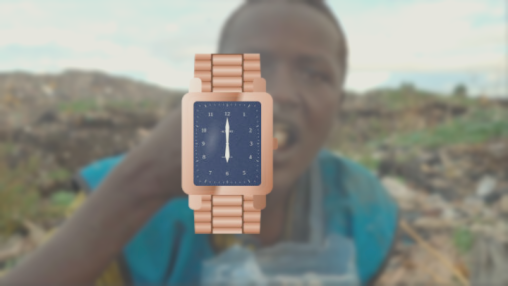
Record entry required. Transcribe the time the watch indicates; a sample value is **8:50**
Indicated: **6:00**
